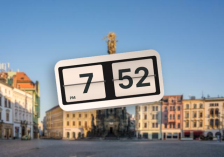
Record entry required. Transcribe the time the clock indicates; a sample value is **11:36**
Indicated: **7:52**
